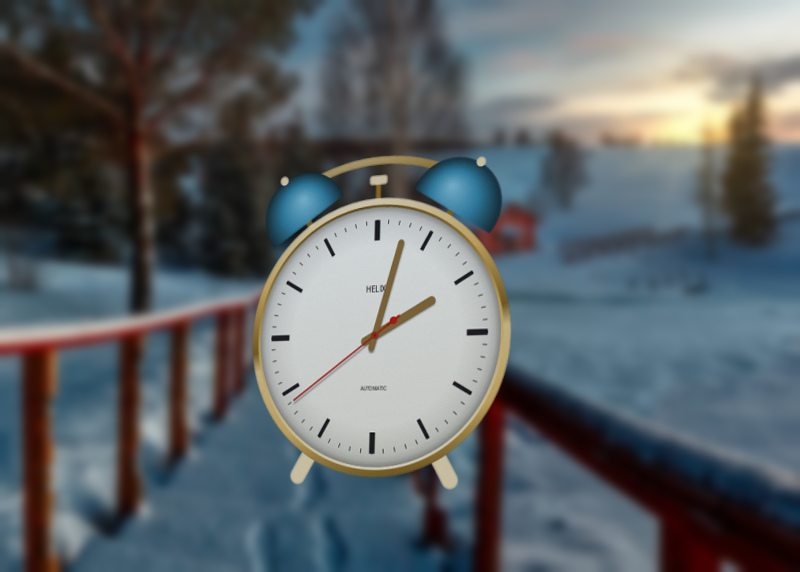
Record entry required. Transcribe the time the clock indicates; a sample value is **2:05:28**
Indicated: **2:02:39**
